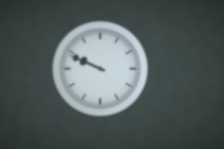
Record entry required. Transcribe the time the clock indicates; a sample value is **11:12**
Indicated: **9:49**
